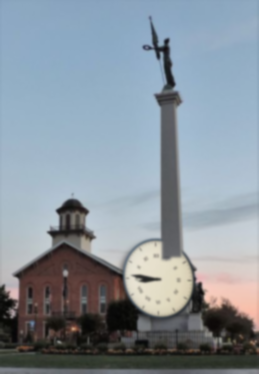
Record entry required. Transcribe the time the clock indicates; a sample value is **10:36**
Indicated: **8:46**
